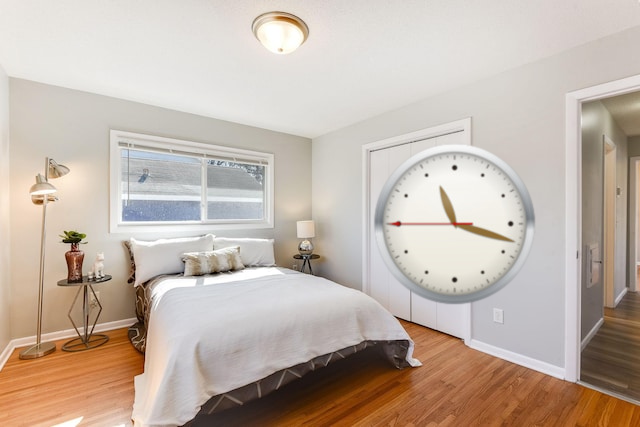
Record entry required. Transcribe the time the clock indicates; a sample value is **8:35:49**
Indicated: **11:17:45**
